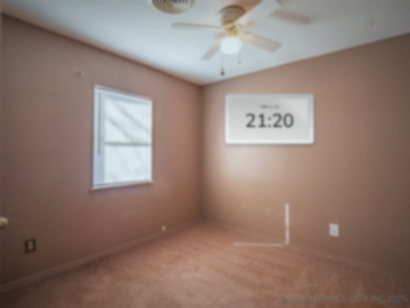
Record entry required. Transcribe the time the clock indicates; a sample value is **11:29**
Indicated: **21:20**
